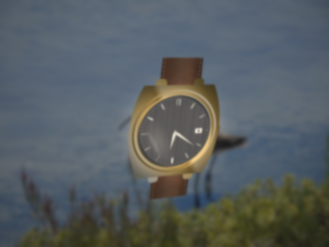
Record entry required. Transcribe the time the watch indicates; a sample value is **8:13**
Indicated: **6:21**
